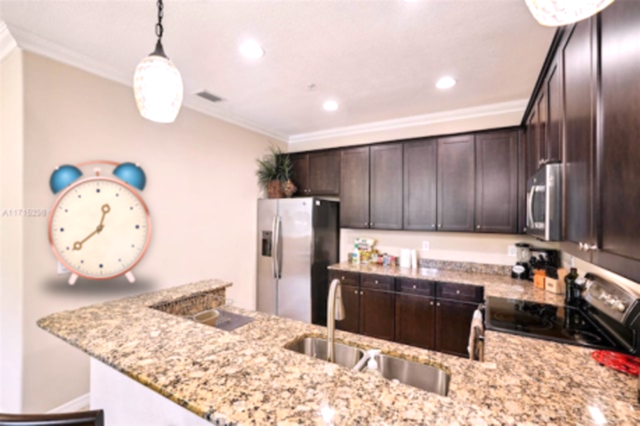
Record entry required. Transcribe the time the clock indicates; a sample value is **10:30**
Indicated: **12:39**
